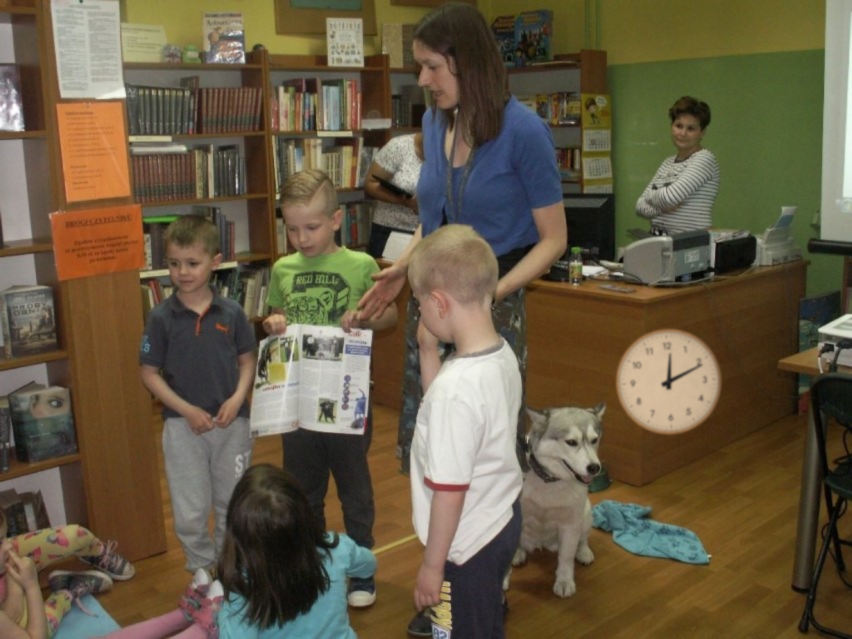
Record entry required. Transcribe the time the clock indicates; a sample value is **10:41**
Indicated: **12:11**
